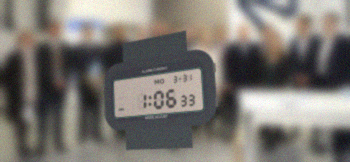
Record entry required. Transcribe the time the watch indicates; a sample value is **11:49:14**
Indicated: **1:06:33**
